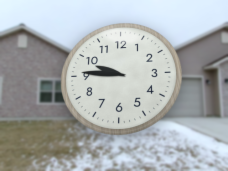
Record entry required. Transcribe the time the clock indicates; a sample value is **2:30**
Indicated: **9:46**
